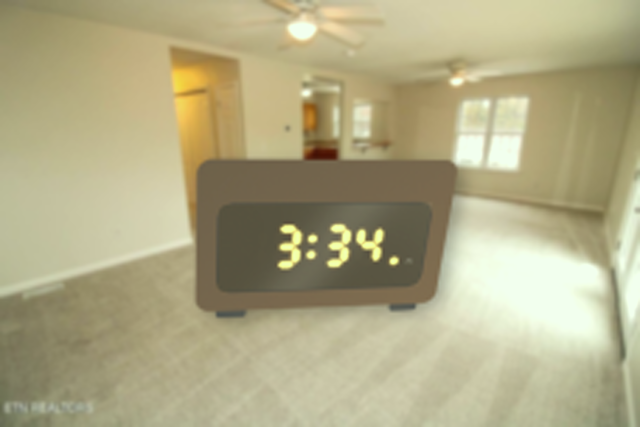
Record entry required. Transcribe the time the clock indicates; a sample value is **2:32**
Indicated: **3:34**
